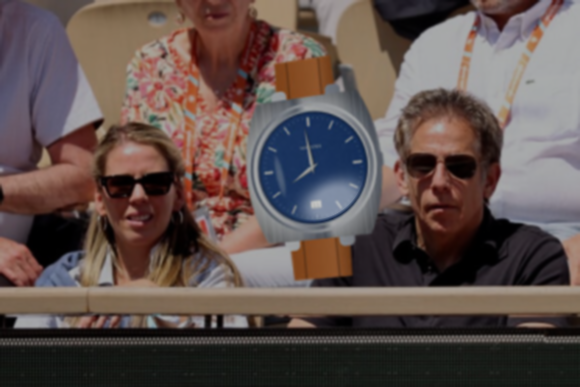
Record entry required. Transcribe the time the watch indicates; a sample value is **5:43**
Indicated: **7:59**
